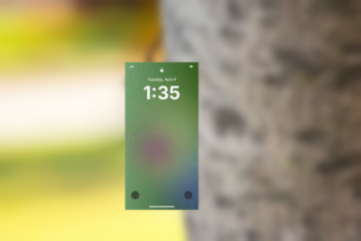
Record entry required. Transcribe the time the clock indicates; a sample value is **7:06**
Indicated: **1:35**
